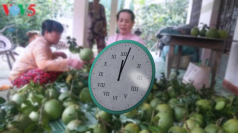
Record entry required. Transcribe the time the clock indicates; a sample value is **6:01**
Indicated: **12:02**
